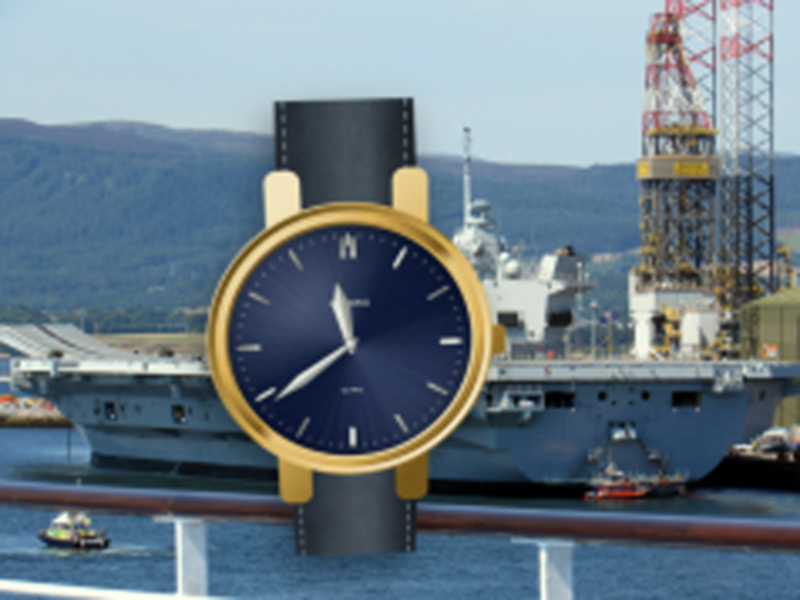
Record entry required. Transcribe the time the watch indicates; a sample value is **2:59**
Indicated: **11:39**
